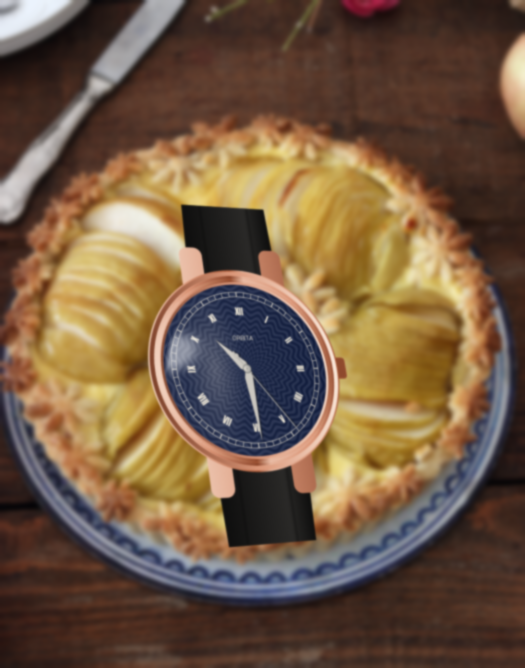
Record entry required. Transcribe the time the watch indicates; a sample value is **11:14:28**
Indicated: **10:29:24**
